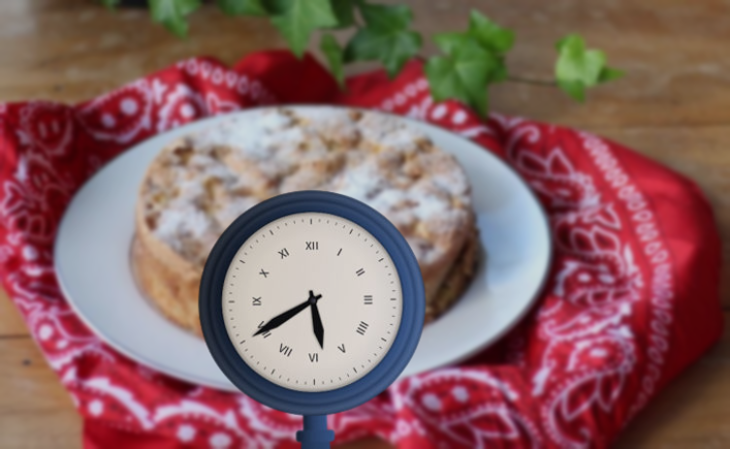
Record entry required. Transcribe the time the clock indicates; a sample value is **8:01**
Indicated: **5:40**
